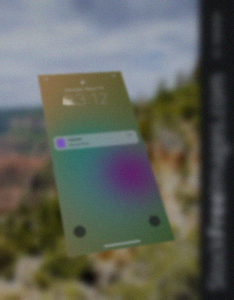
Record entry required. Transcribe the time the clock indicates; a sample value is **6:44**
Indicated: **23:12**
